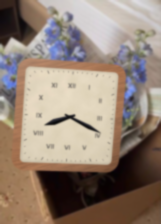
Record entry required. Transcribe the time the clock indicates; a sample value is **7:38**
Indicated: **8:19**
